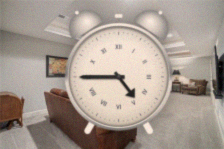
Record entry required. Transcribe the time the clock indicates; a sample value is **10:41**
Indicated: **4:45**
